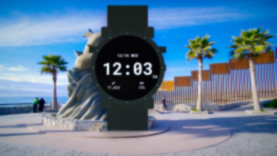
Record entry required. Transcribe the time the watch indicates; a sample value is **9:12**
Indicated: **12:03**
